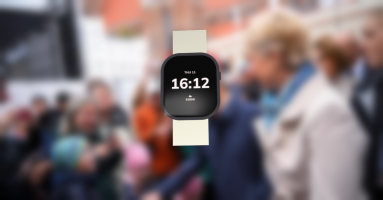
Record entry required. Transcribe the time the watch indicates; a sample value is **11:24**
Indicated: **16:12**
